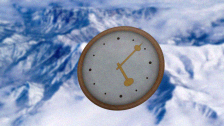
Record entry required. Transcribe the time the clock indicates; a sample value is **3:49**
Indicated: **5:08**
